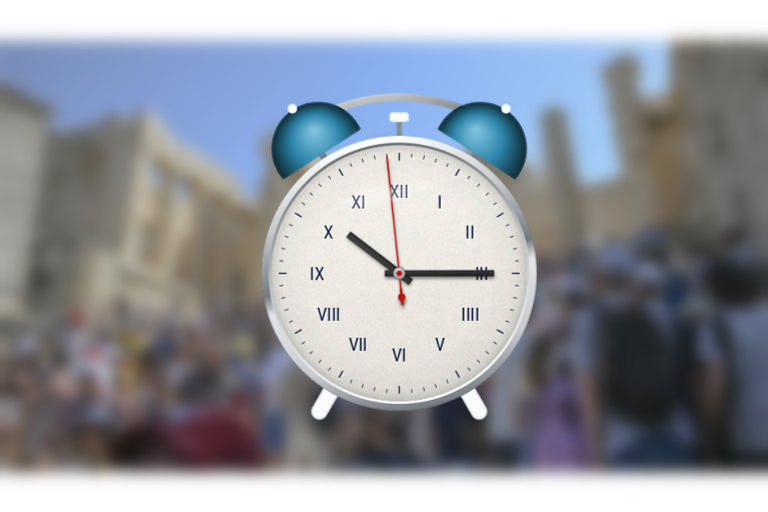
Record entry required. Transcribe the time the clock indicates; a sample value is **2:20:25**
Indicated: **10:14:59**
